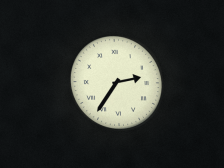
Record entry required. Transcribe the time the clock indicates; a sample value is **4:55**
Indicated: **2:36**
